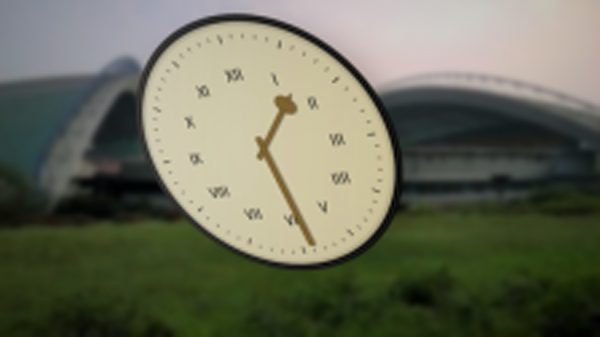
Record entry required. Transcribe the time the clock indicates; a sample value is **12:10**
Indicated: **1:29**
